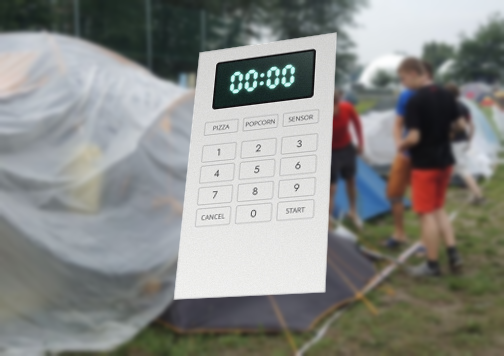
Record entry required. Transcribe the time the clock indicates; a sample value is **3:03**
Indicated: **0:00**
